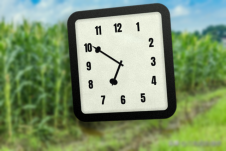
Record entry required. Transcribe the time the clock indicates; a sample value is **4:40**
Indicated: **6:51**
